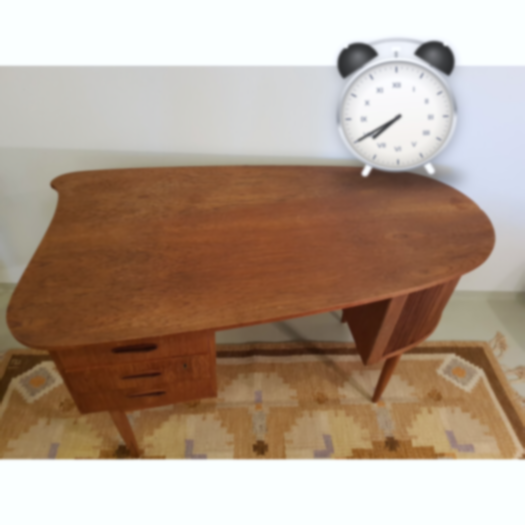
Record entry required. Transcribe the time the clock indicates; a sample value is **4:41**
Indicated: **7:40**
